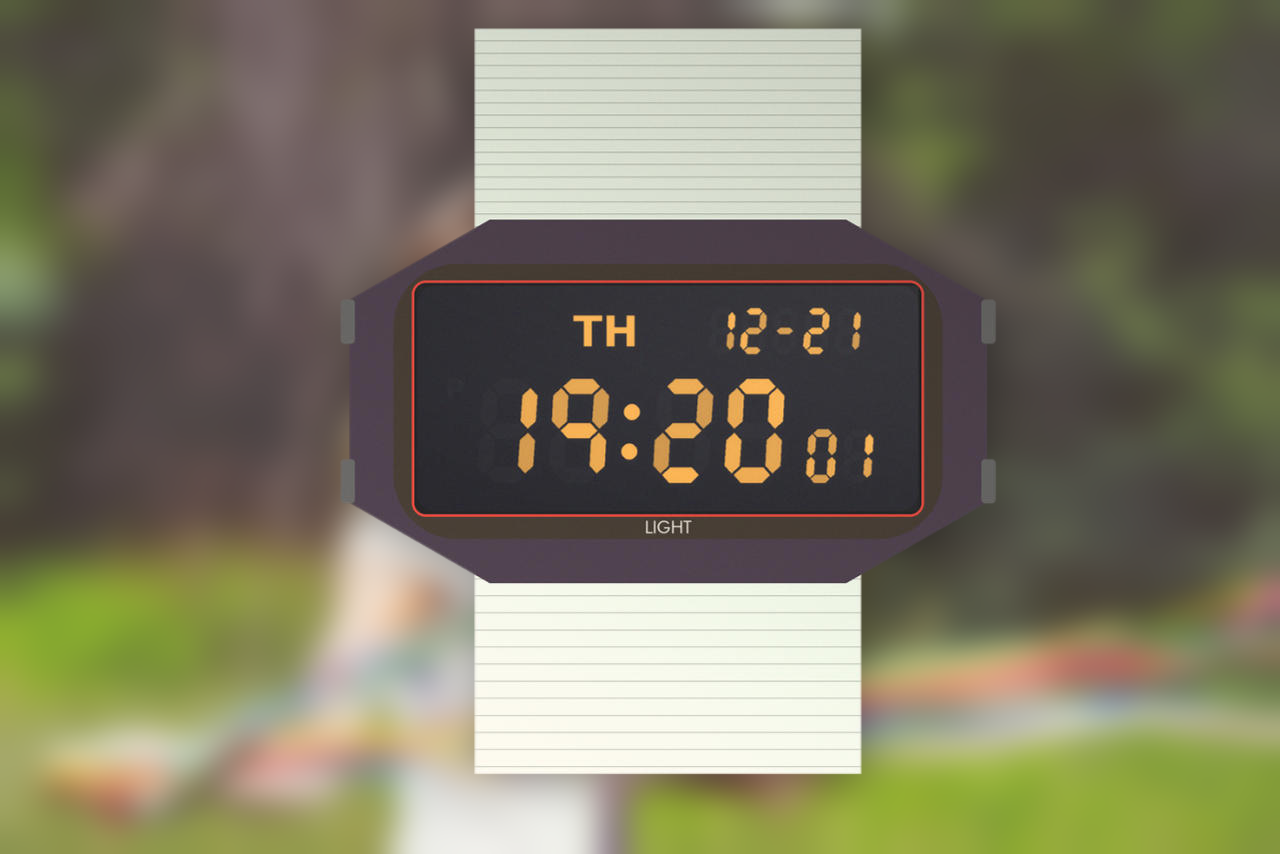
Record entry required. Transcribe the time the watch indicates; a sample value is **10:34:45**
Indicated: **19:20:01**
